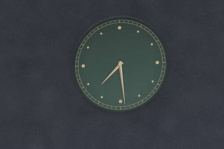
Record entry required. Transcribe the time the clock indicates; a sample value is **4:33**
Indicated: **7:29**
